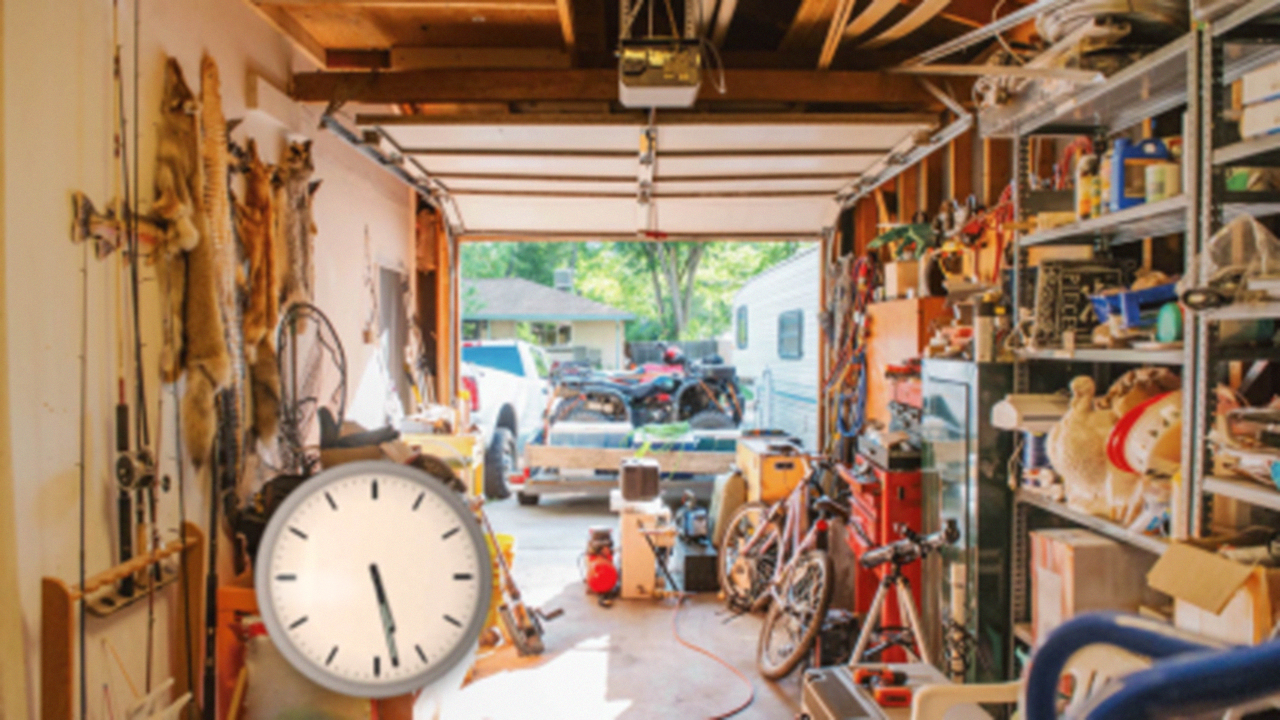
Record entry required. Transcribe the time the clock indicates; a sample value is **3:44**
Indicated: **5:28**
